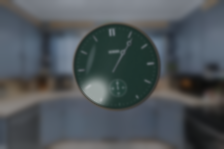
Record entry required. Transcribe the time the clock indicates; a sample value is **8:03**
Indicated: **1:06**
